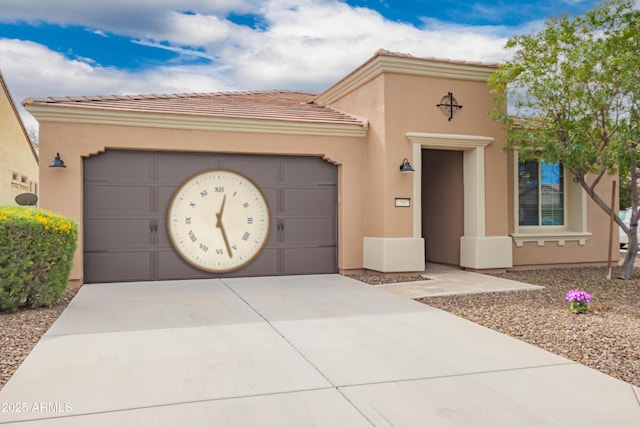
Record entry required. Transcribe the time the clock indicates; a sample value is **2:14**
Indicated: **12:27**
